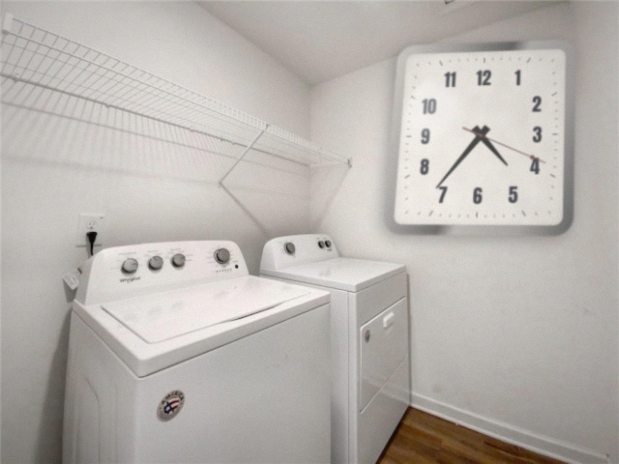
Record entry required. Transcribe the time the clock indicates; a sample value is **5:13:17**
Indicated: **4:36:19**
